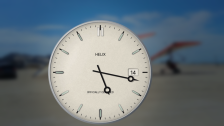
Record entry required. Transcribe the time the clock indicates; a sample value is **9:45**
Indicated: **5:17**
